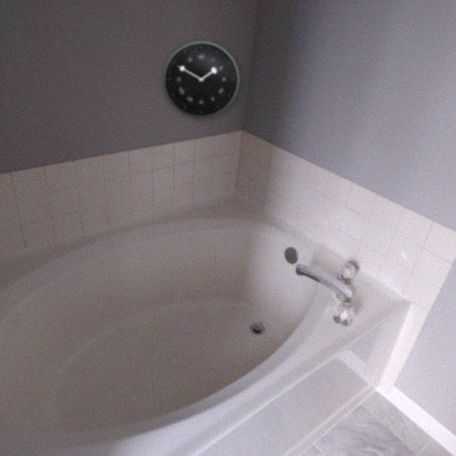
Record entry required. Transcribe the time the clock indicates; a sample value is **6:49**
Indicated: **1:50**
